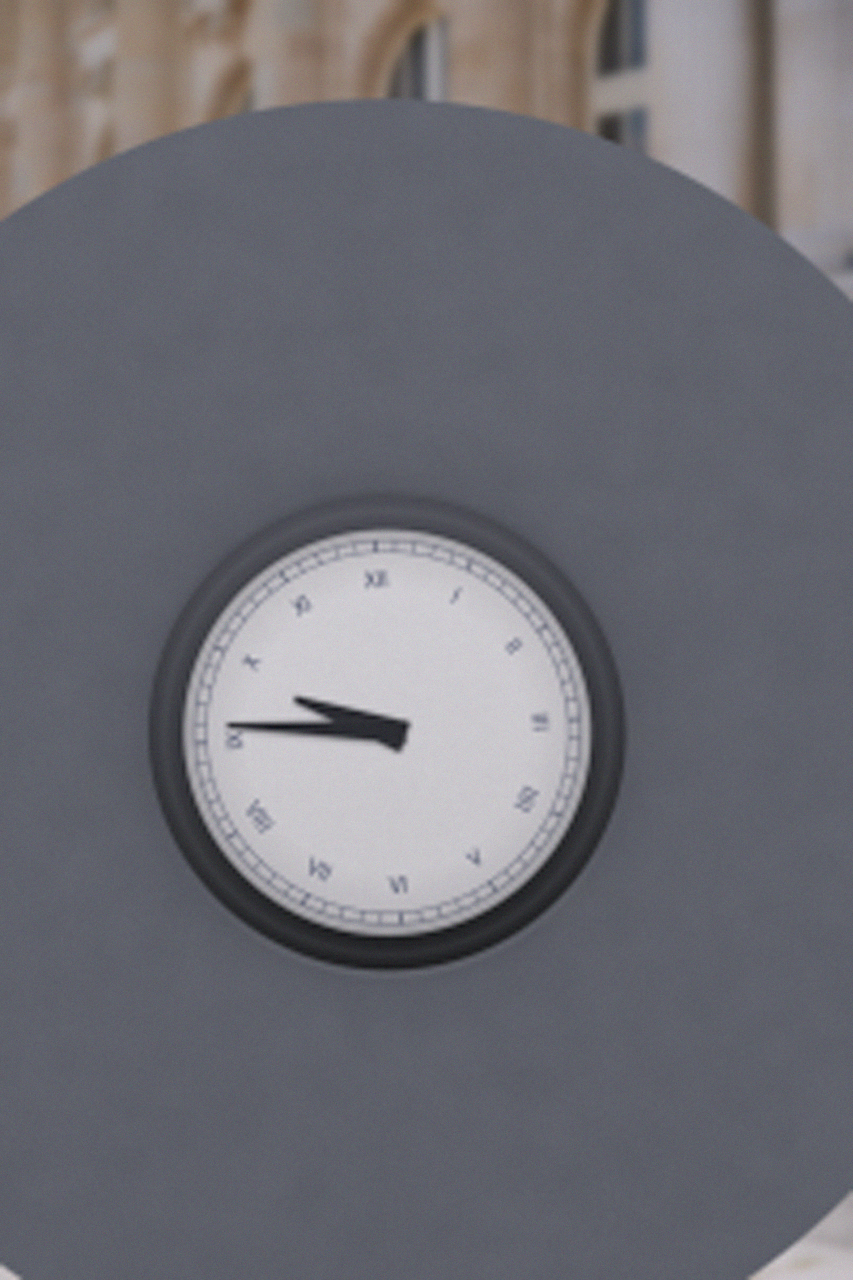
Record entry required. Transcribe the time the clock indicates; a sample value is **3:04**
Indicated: **9:46**
